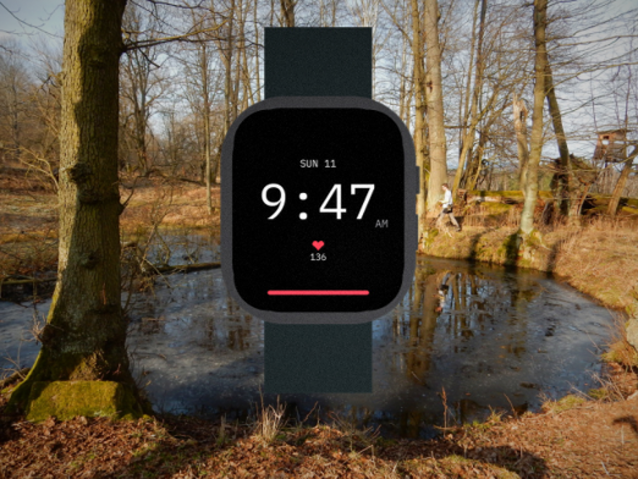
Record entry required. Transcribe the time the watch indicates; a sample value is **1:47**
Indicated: **9:47**
